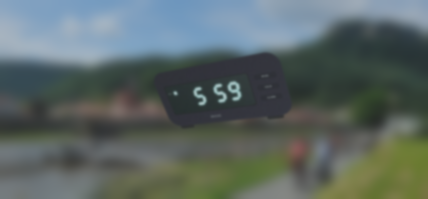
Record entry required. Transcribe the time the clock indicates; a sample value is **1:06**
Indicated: **5:59**
